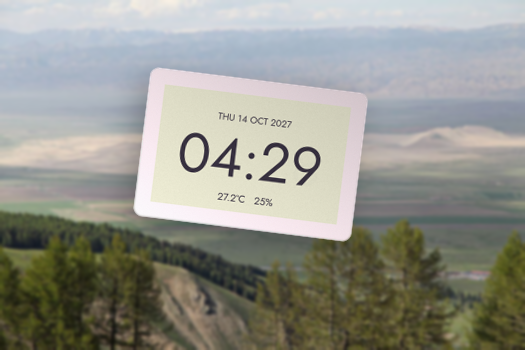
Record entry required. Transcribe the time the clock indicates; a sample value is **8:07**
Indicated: **4:29**
